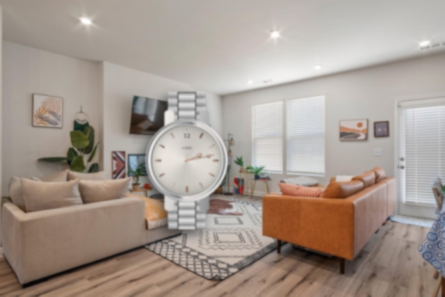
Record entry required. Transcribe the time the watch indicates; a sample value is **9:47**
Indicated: **2:13**
